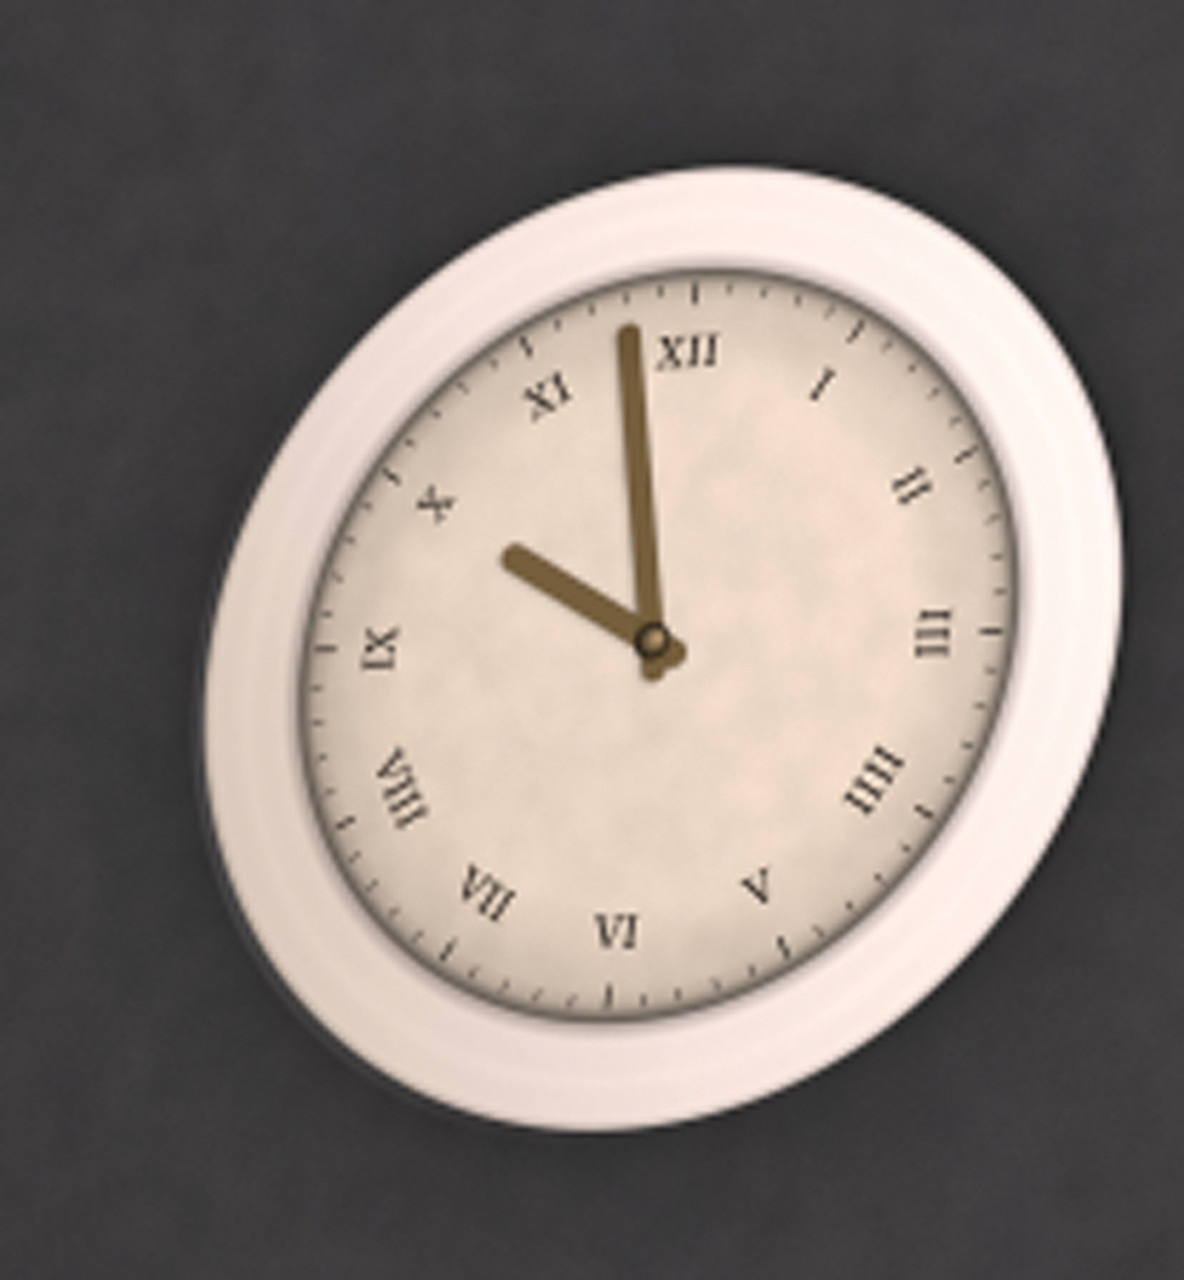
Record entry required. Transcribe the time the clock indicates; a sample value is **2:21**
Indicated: **9:58**
